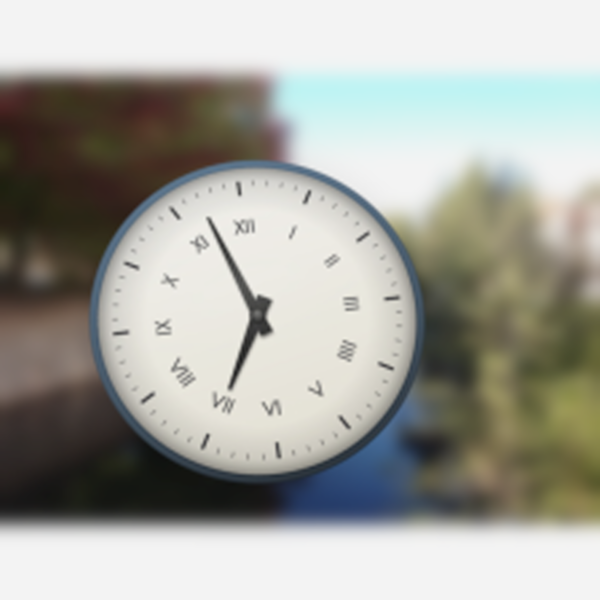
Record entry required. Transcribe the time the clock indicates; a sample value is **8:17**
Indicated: **6:57**
